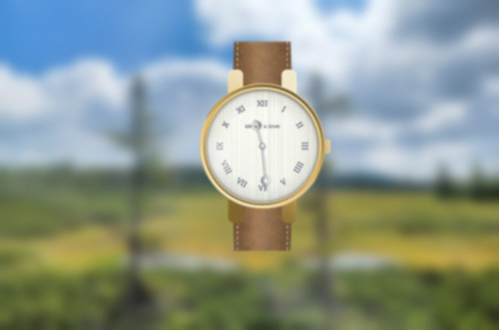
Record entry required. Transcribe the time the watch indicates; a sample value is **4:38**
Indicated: **11:29**
